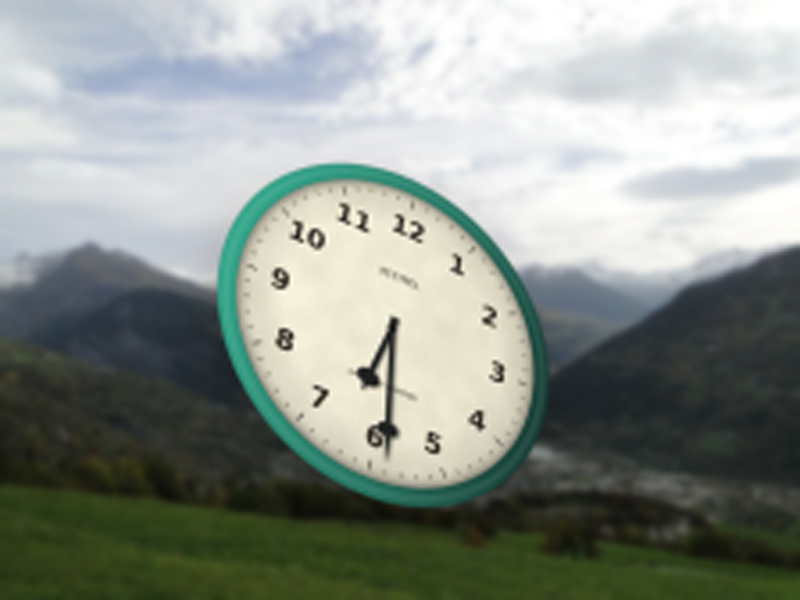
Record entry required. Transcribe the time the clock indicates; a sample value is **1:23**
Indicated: **6:29**
